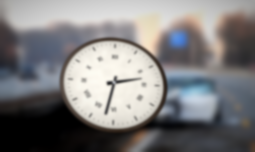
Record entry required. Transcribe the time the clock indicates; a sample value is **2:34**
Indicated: **2:32**
